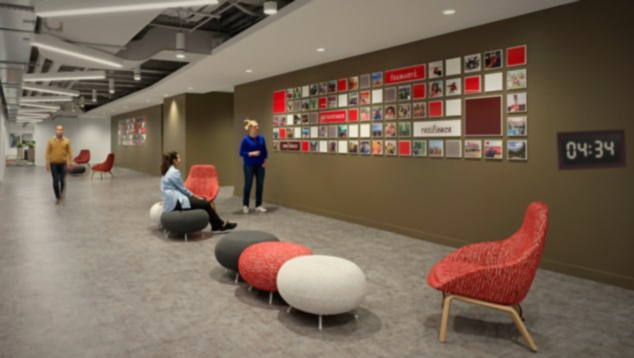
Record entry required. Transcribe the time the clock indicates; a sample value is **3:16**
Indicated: **4:34**
